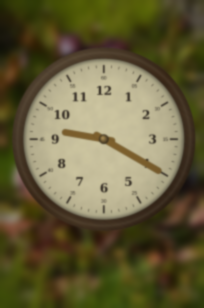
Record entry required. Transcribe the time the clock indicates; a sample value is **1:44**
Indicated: **9:20**
